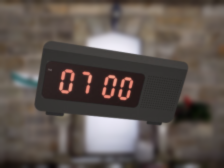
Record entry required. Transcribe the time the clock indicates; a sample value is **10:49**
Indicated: **7:00**
